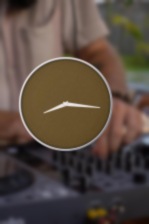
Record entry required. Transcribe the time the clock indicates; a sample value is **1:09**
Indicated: **8:16**
